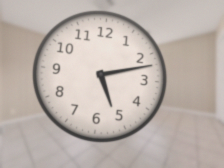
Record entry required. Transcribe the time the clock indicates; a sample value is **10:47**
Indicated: **5:12**
